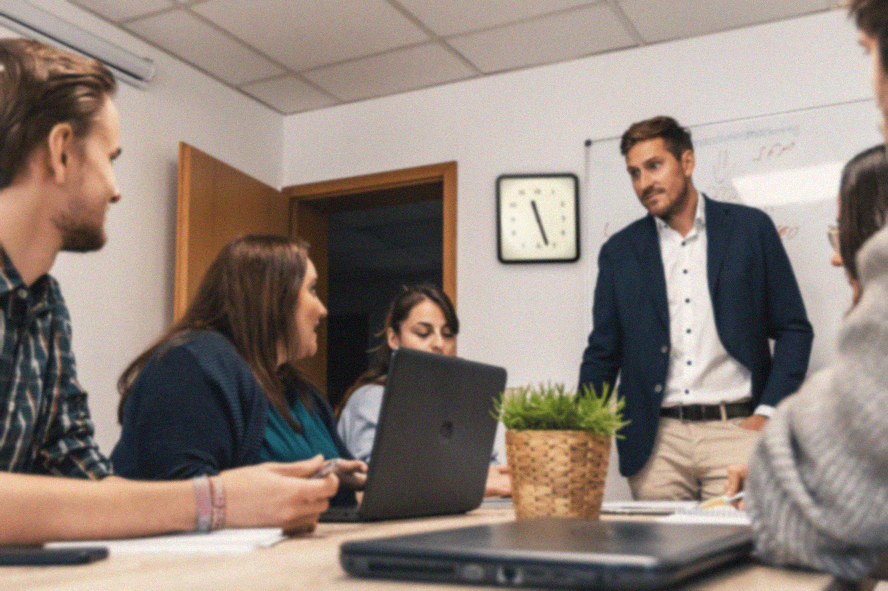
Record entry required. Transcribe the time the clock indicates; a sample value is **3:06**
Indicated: **11:27**
